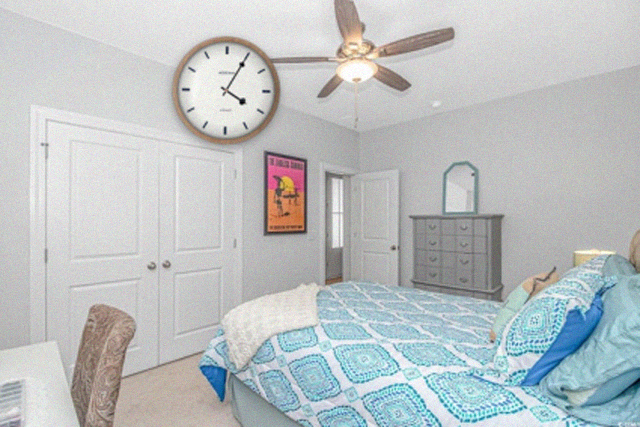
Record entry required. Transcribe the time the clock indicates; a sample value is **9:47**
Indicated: **4:05**
